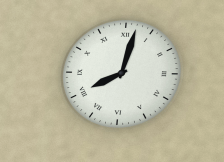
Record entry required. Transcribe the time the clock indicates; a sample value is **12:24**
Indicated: **8:02**
